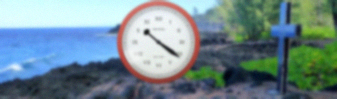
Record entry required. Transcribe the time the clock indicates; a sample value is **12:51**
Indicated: **10:21**
